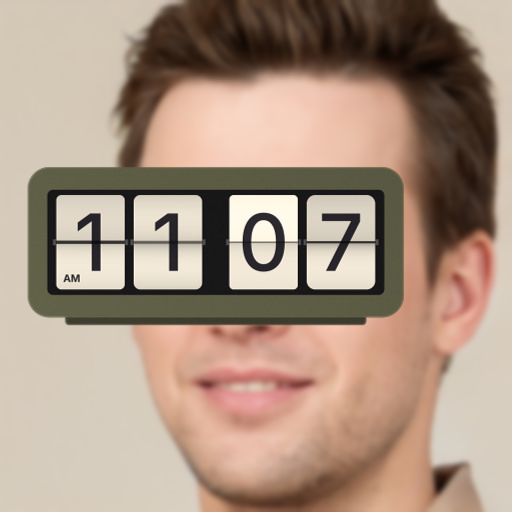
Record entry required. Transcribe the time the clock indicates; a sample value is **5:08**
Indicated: **11:07**
